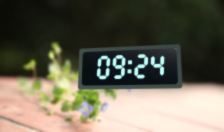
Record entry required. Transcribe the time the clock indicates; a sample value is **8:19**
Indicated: **9:24**
